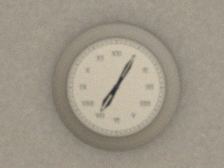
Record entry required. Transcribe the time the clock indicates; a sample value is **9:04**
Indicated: **7:05**
